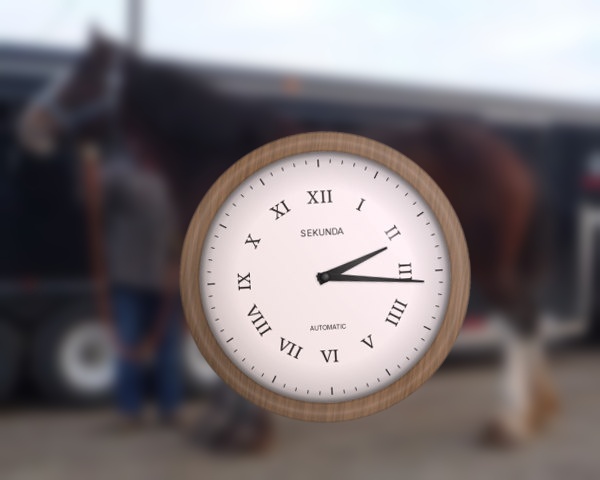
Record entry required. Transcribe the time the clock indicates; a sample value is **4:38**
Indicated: **2:16**
